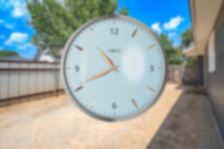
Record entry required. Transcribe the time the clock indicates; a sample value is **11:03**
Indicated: **10:41**
